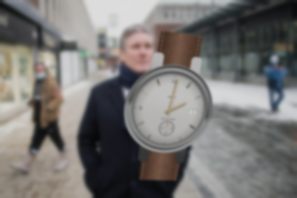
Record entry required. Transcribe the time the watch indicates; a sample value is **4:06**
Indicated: **2:01**
